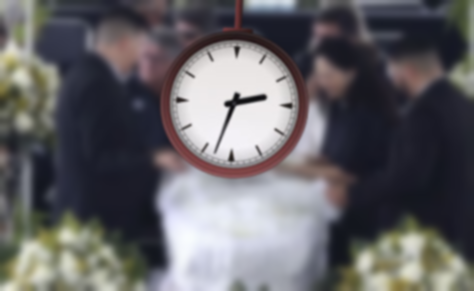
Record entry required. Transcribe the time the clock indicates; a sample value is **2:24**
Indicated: **2:33**
